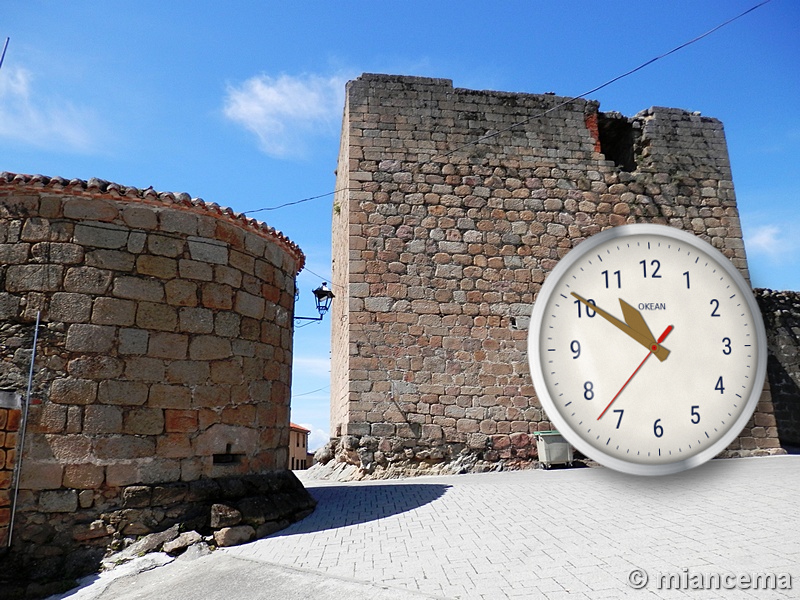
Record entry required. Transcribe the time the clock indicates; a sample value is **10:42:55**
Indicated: **10:50:37**
